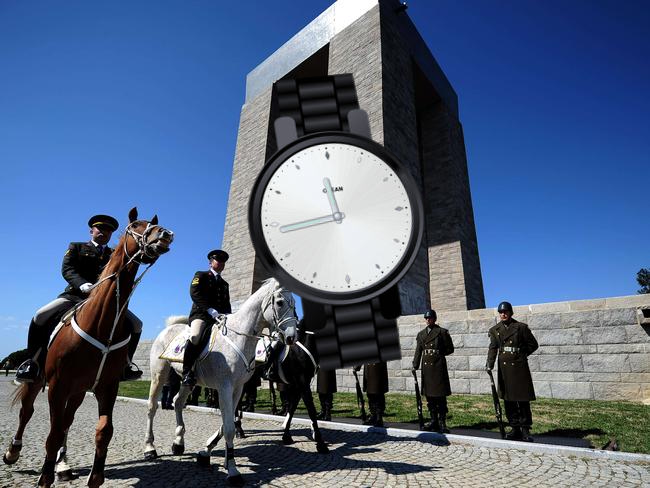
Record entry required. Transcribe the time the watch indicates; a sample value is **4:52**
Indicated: **11:44**
